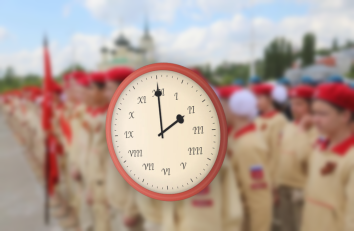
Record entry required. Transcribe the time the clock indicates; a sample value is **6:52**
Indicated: **2:00**
